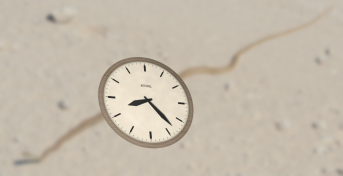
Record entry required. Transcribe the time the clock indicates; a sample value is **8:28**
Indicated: **8:23**
